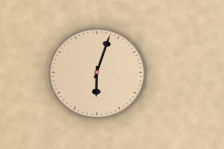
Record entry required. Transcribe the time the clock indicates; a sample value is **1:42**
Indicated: **6:03**
